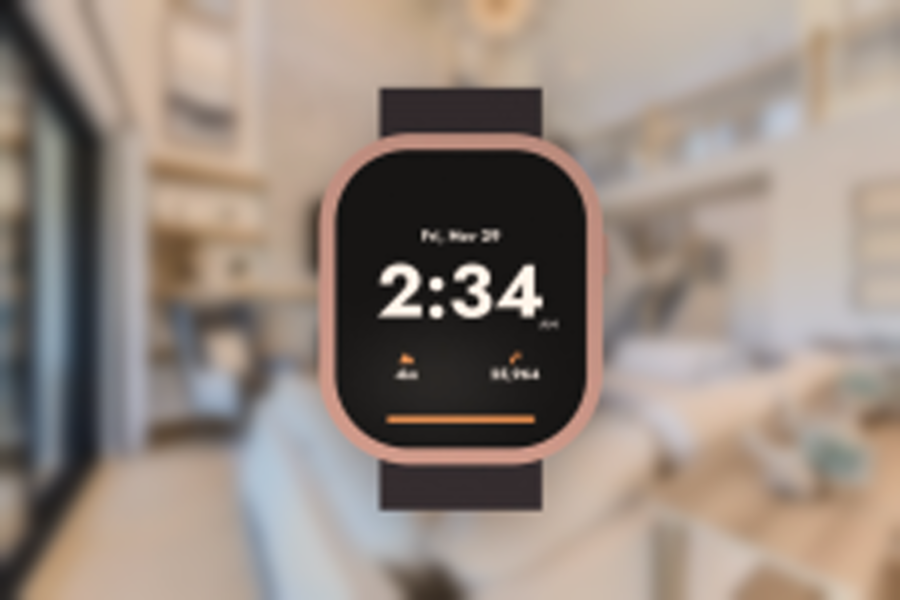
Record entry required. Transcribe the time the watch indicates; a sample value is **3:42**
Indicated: **2:34**
